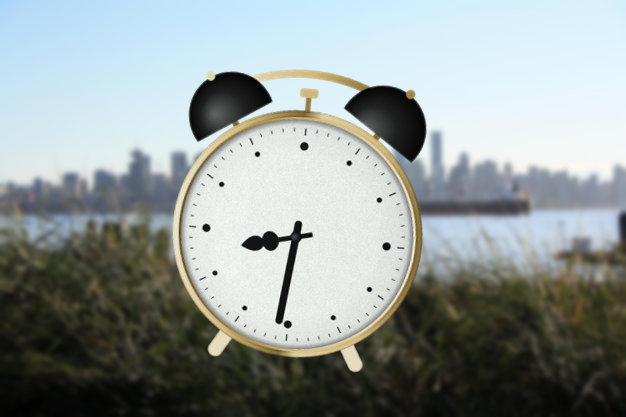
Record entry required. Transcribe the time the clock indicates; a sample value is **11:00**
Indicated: **8:31**
